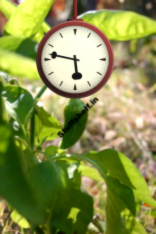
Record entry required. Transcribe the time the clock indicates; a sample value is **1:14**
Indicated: **5:47**
